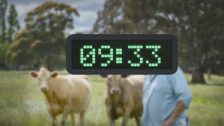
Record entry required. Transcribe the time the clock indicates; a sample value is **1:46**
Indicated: **9:33**
